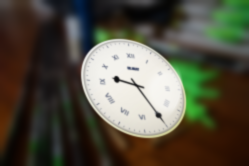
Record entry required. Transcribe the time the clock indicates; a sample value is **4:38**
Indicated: **9:25**
